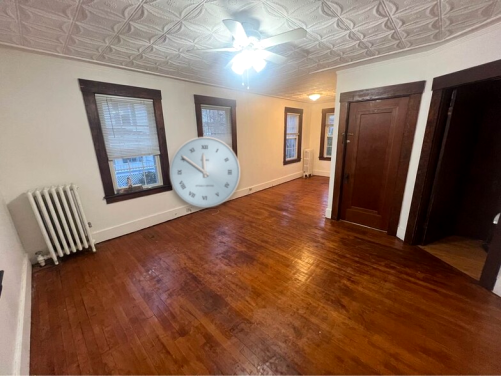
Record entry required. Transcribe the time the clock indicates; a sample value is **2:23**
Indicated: **11:51**
